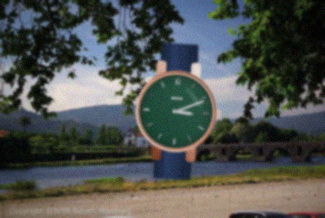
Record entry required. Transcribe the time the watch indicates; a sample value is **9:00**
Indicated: **3:11**
